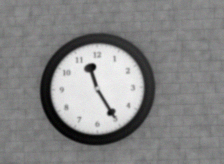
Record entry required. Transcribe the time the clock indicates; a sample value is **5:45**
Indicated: **11:25**
